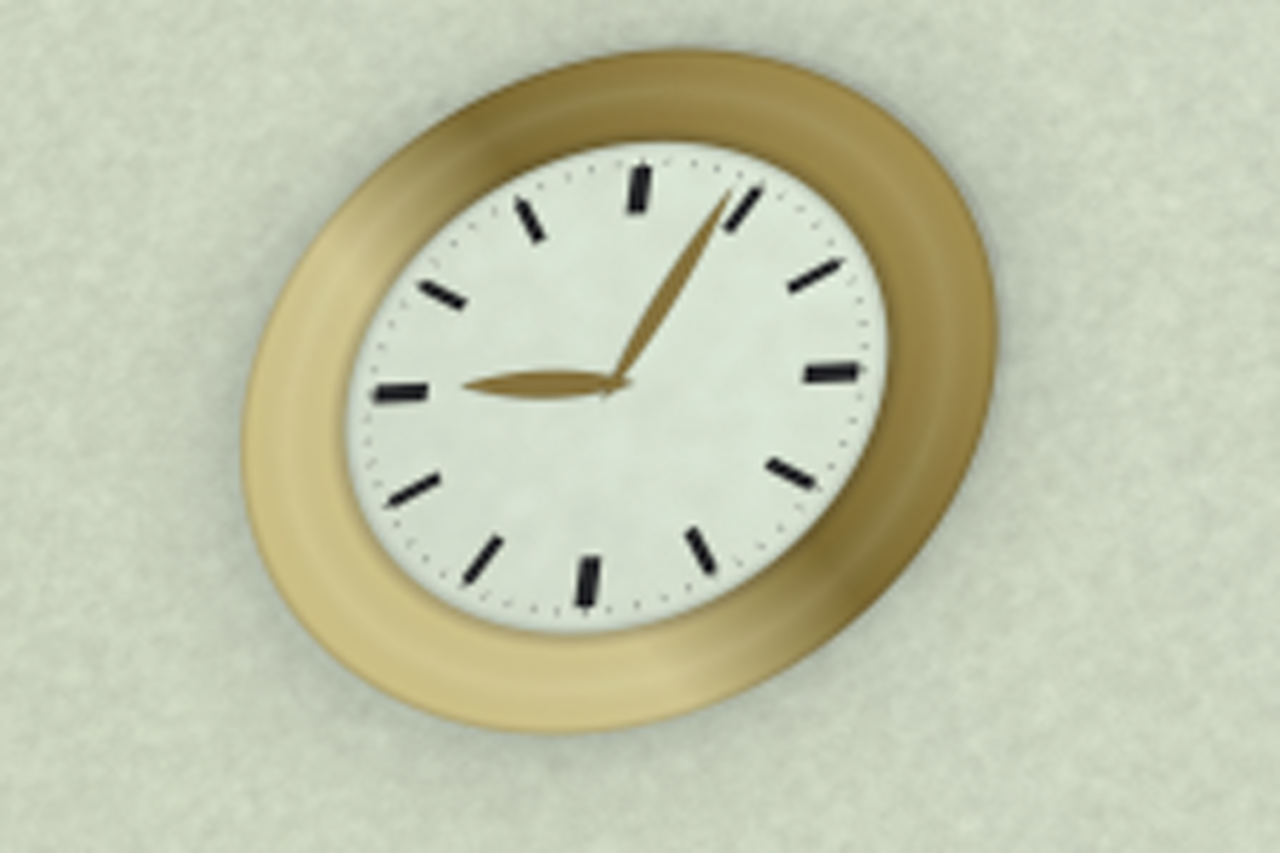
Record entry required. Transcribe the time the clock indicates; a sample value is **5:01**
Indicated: **9:04**
